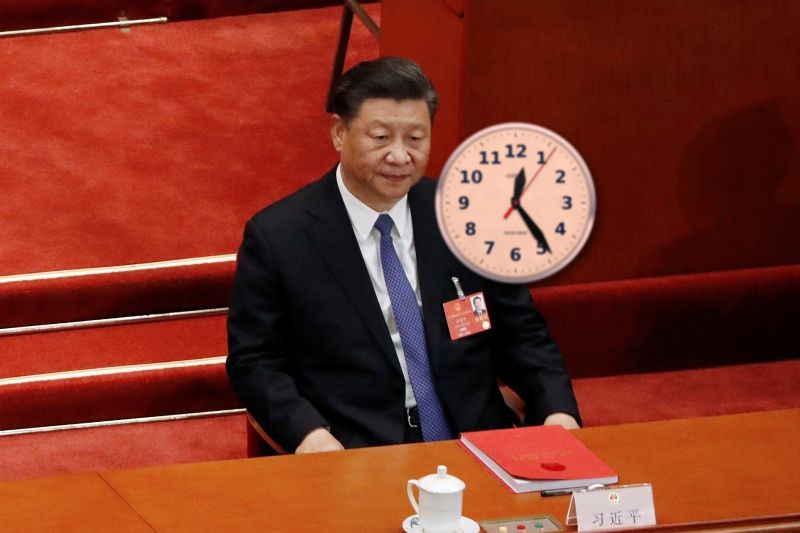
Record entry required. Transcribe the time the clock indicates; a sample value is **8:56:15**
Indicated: **12:24:06**
